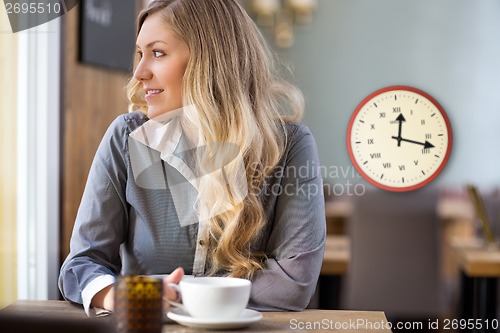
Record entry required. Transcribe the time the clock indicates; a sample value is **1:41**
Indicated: **12:18**
